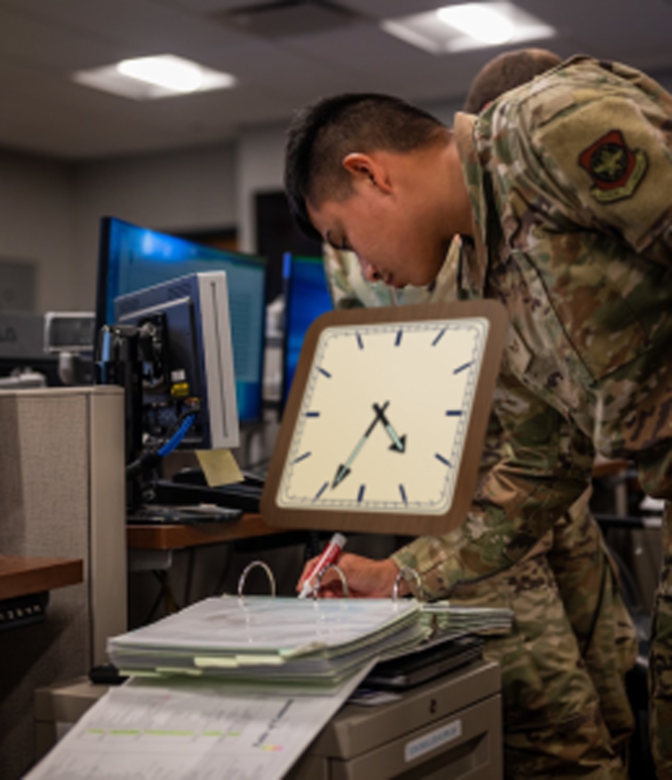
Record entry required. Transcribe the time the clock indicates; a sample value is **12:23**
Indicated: **4:34**
